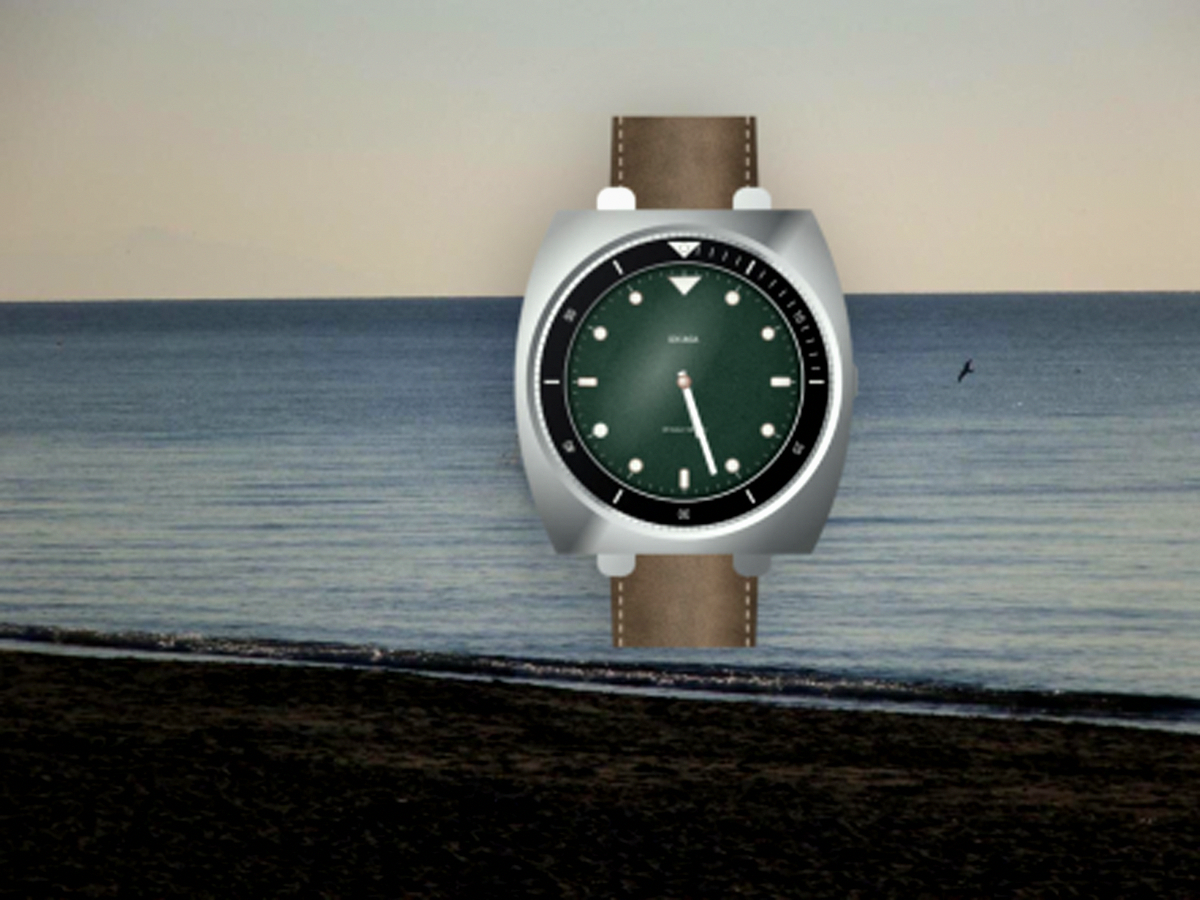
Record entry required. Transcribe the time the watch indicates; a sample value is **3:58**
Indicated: **5:27**
